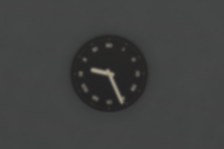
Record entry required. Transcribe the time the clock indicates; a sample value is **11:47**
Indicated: **9:26**
